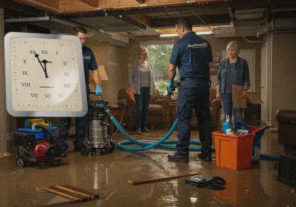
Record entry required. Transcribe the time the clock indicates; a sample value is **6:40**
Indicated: **11:56**
